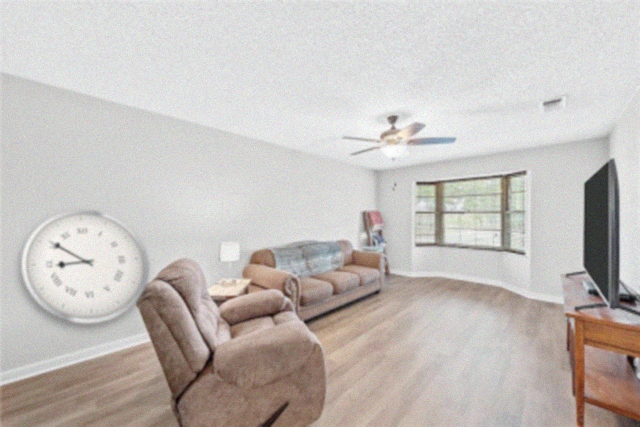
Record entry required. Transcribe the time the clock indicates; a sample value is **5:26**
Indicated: **8:51**
